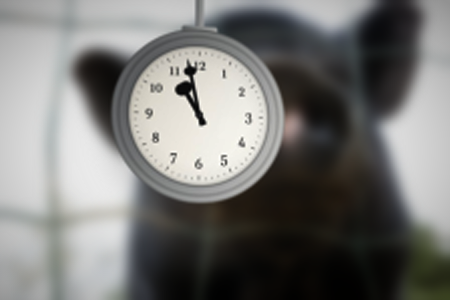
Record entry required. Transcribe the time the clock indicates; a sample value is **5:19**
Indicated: **10:58**
